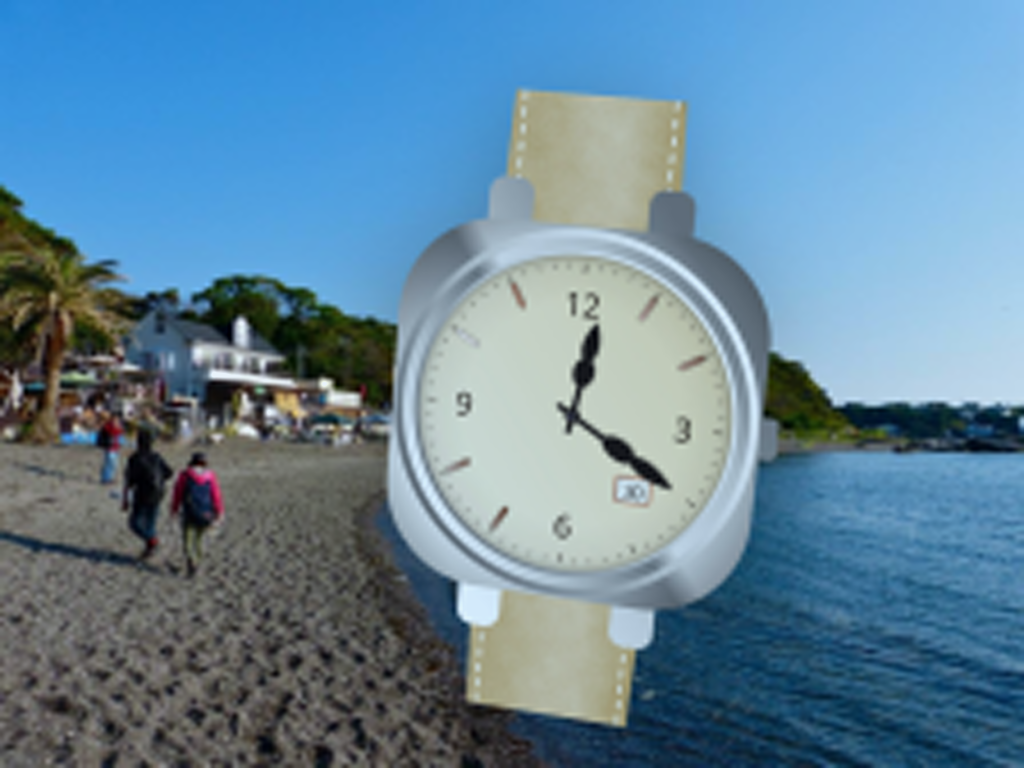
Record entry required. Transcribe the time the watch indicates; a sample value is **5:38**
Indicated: **12:20**
